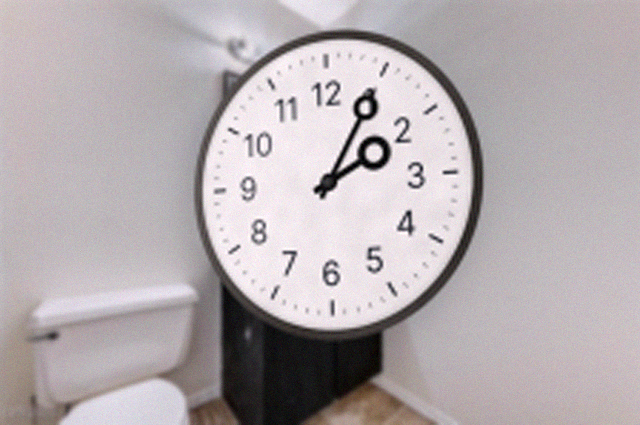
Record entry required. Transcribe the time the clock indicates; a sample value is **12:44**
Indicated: **2:05**
